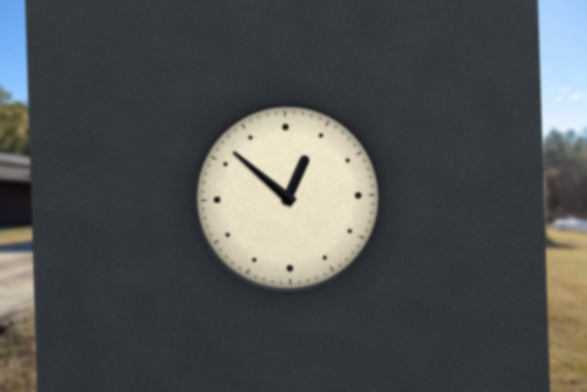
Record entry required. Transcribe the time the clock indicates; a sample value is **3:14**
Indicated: **12:52**
